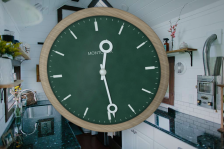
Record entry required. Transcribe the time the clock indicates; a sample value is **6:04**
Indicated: **12:29**
